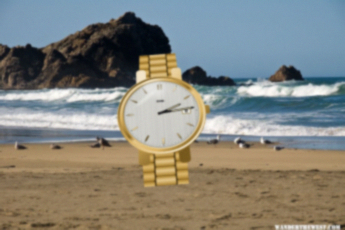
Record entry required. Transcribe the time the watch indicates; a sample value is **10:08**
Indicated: **2:14**
